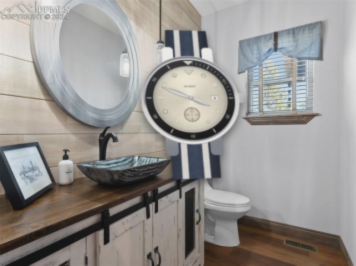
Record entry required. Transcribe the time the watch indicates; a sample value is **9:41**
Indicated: **3:49**
